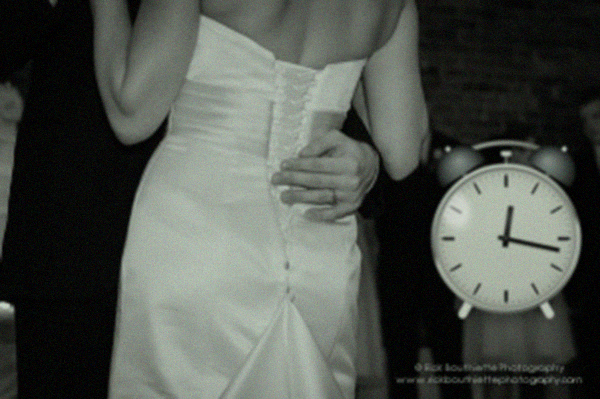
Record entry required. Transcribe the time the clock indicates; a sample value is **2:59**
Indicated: **12:17**
